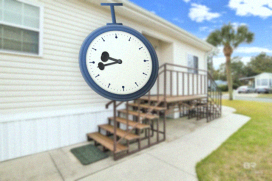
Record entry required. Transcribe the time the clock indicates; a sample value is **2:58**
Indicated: **9:43**
